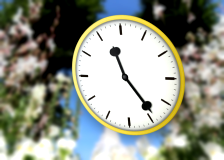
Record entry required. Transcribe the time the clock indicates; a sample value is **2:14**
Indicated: **11:24**
